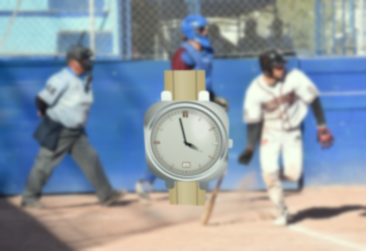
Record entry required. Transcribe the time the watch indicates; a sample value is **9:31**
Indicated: **3:58**
